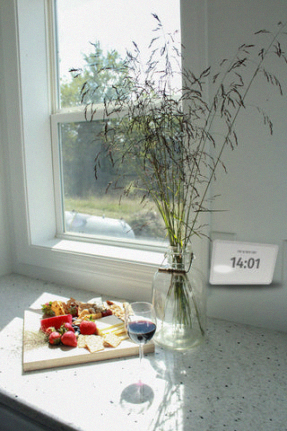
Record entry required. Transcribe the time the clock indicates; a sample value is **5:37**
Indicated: **14:01**
